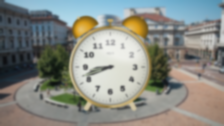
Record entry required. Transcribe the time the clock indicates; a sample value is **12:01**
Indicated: **8:42**
